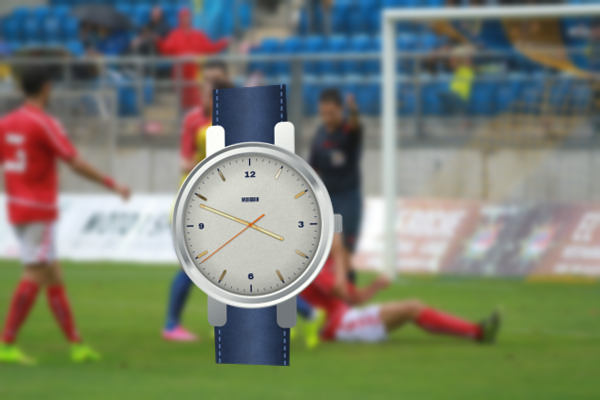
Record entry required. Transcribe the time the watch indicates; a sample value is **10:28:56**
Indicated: **3:48:39**
